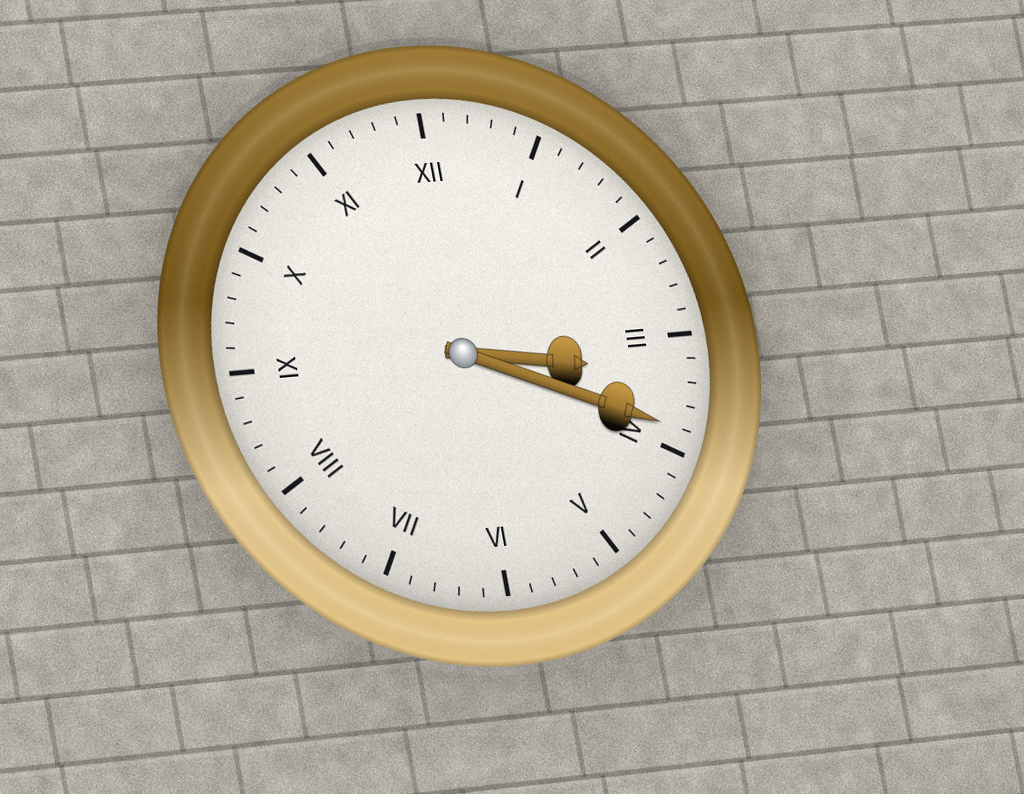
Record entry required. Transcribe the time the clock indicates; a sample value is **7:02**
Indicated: **3:19**
